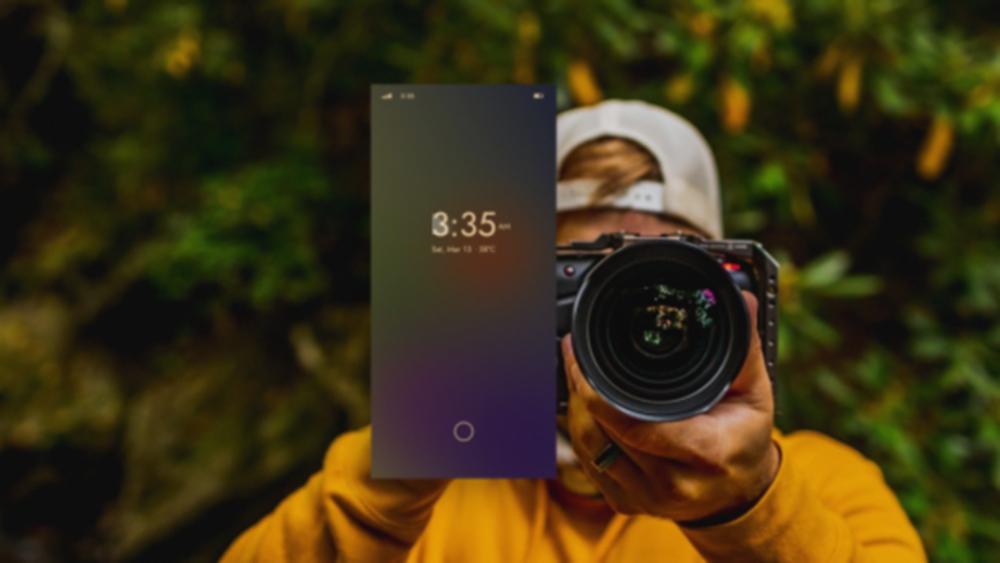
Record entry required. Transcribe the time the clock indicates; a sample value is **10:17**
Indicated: **3:35**
